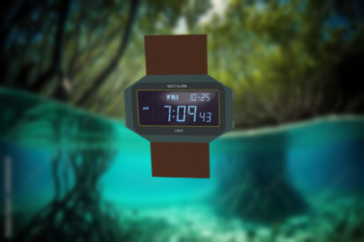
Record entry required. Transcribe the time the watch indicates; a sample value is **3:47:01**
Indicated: **7:09:43**
